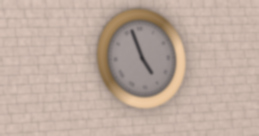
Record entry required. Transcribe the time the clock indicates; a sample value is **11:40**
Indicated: **4:57**
